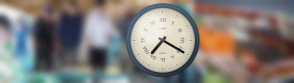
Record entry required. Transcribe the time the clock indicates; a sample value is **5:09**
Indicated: **7:20**
